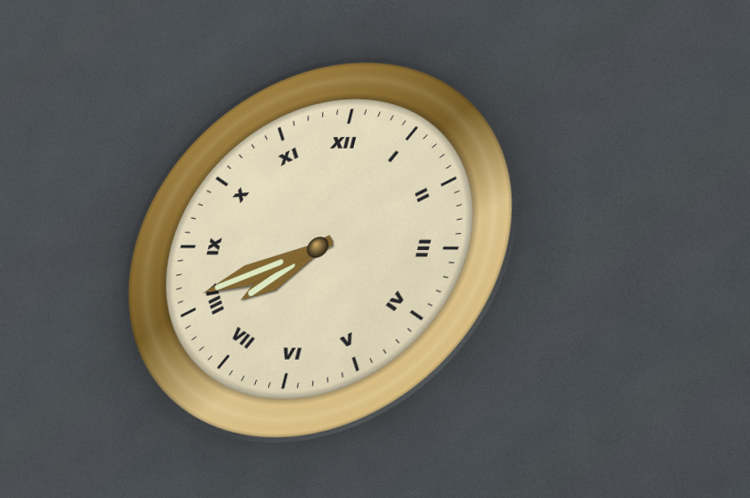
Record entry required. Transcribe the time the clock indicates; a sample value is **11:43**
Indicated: **7:41**
